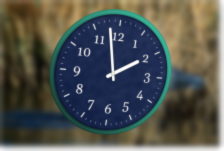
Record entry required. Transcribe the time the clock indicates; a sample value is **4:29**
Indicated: **1:58**
